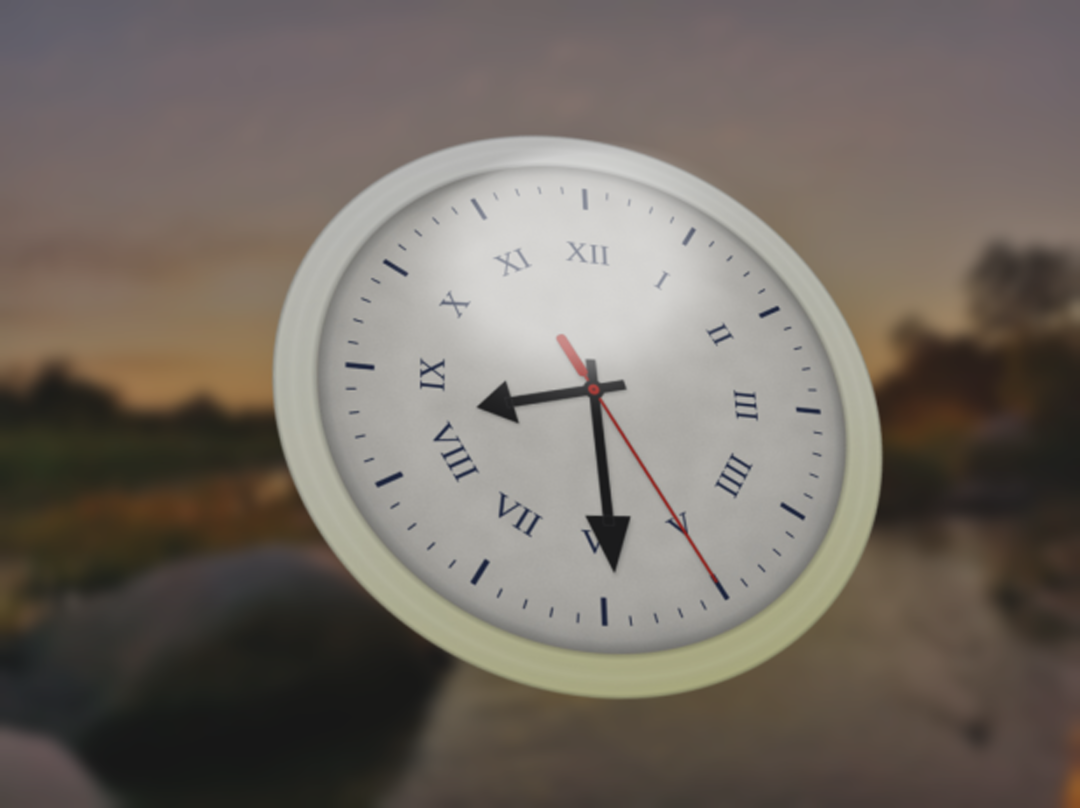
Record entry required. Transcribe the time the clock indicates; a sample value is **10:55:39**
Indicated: **8:29:25**
